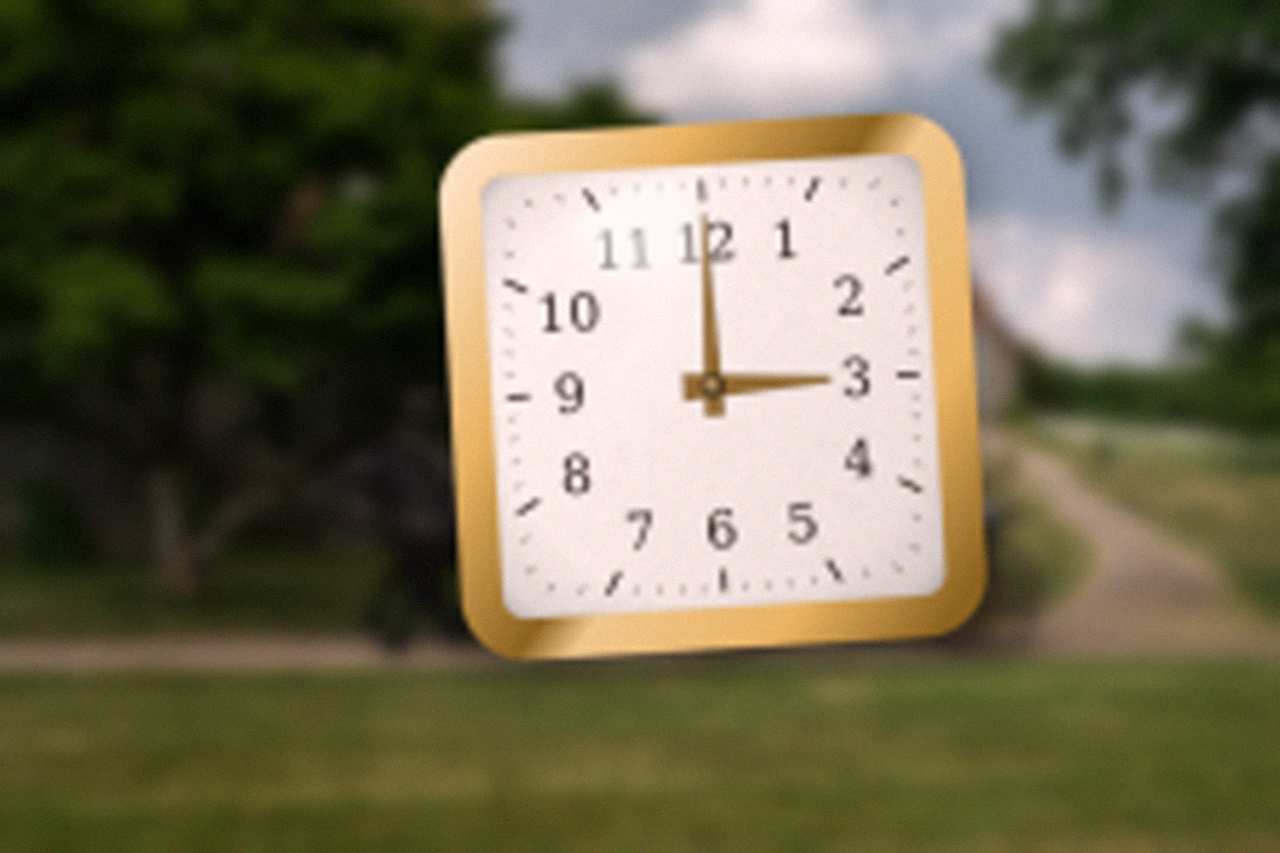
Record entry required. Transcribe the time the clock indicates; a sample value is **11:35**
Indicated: **3:00**
